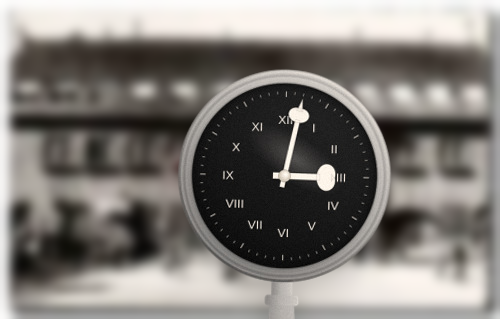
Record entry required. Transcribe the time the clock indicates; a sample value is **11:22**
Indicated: **3:02**
